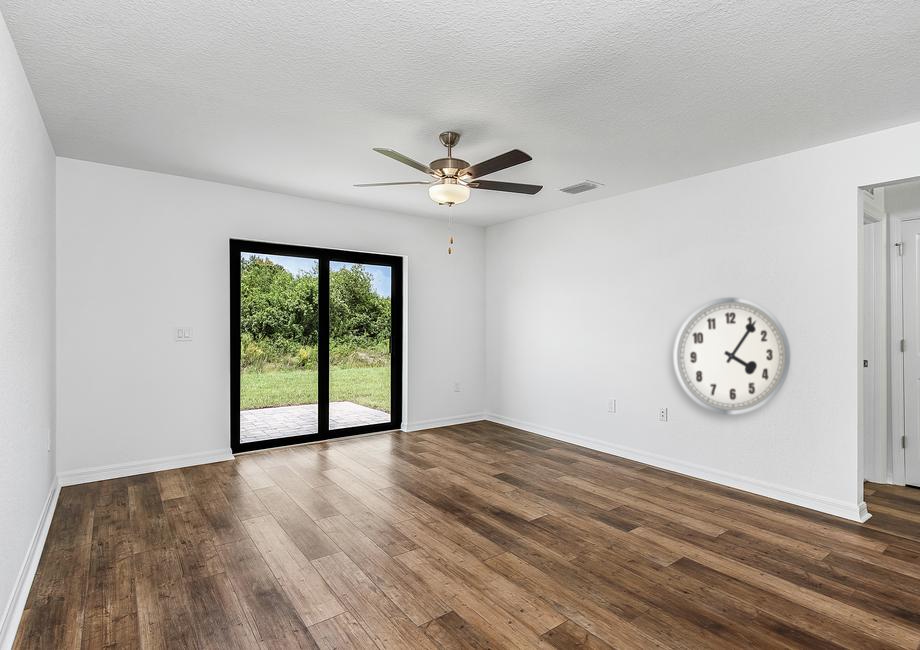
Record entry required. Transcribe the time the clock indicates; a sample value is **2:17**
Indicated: **4:06**
